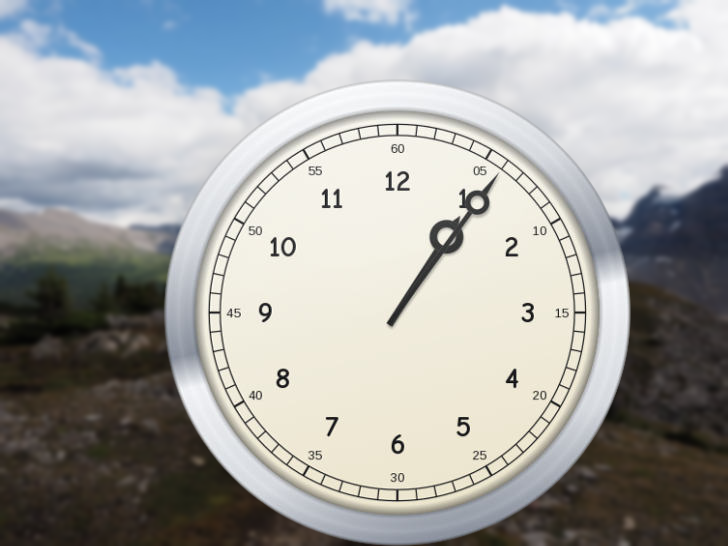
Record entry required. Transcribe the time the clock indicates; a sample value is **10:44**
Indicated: **1:06**
